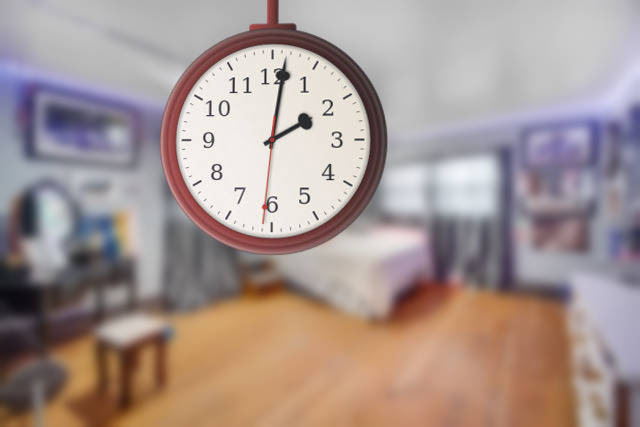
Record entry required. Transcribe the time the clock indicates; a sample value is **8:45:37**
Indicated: **2:01:31**
